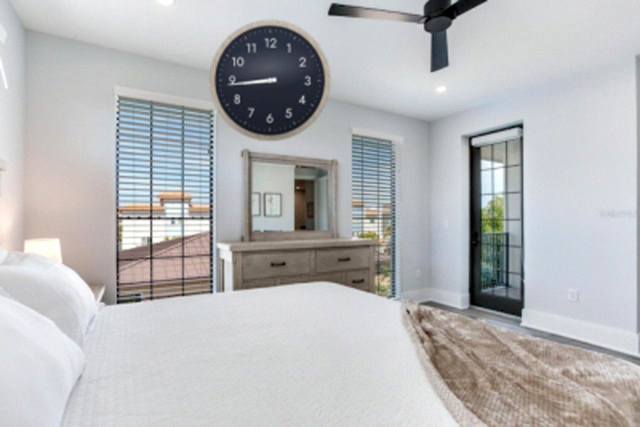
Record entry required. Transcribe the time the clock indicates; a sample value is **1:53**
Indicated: **8:44**
